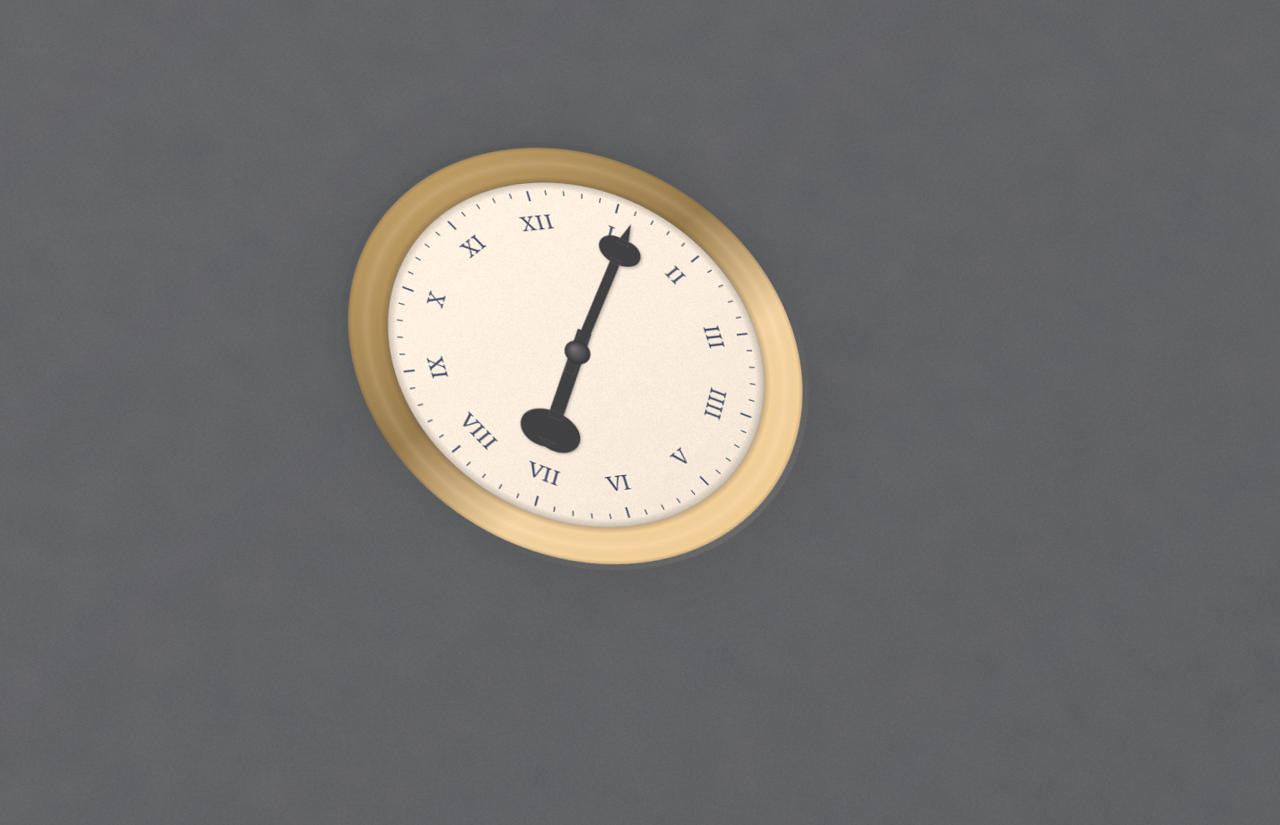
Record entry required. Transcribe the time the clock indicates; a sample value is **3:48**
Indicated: **7:06**
